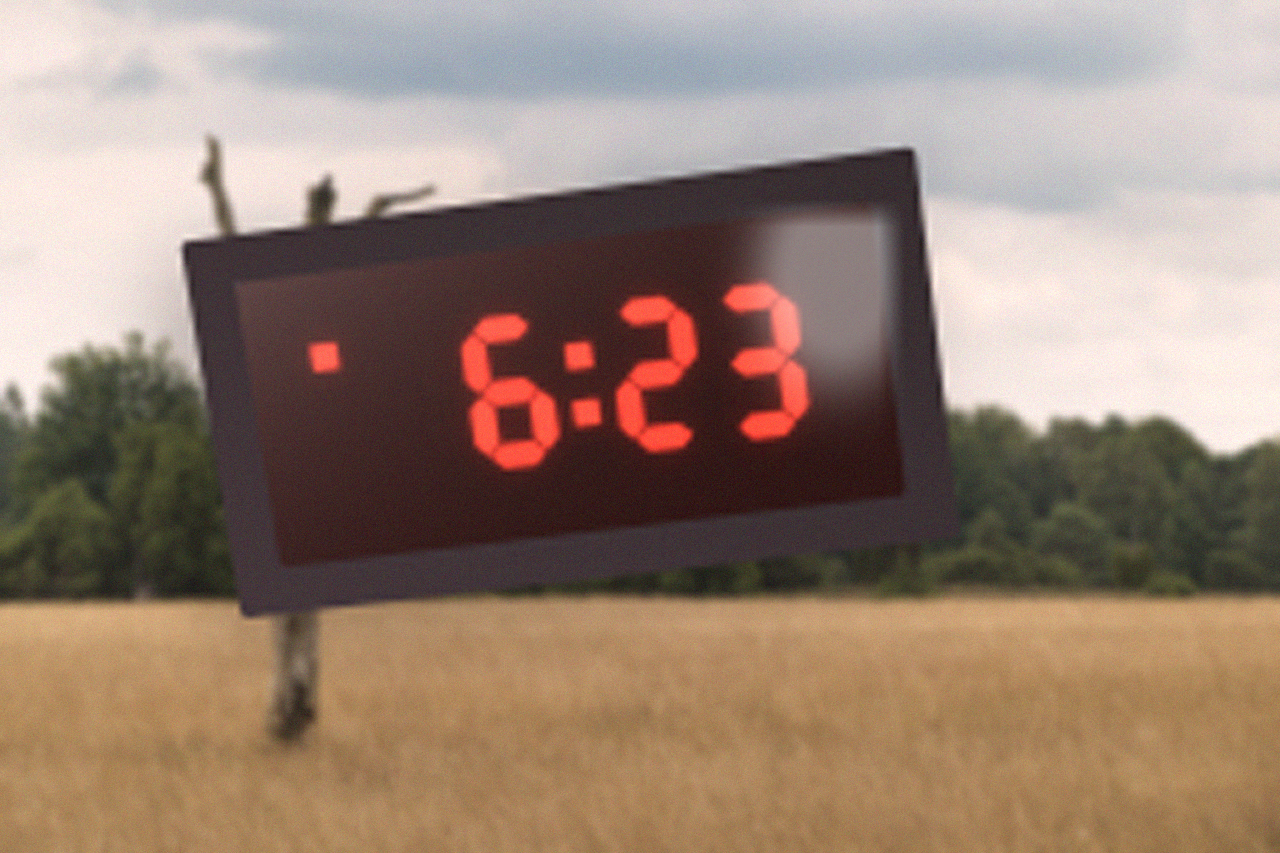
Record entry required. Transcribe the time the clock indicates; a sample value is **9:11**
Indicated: **6:23**
